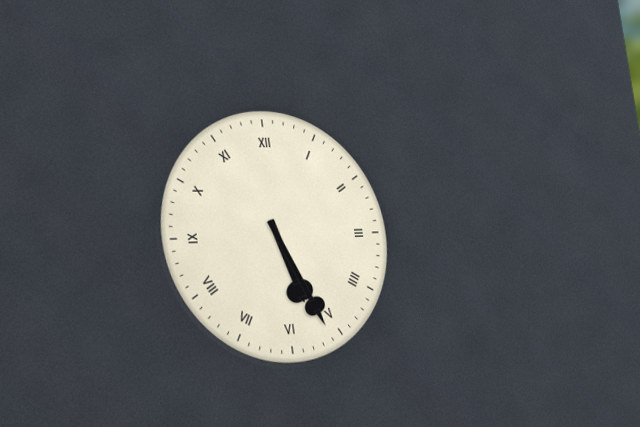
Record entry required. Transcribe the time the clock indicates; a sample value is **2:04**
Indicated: **5:26**
